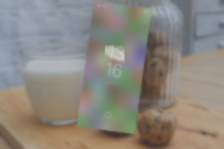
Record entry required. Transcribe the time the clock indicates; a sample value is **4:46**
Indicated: **13:16**
